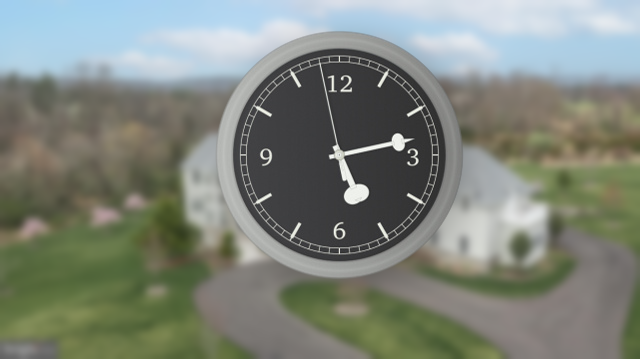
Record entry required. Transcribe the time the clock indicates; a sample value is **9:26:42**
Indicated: **5:12:58**
